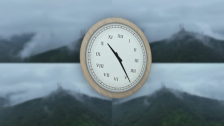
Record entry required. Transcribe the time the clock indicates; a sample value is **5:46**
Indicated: **10:24**
